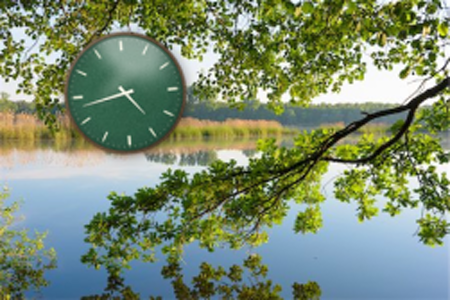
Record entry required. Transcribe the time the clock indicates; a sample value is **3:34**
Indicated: **4:43**
